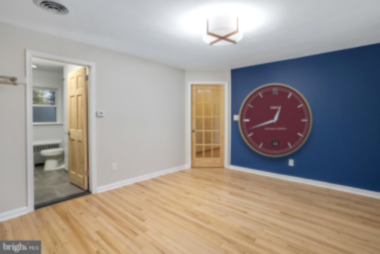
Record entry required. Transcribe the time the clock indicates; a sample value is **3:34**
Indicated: **12:42**
